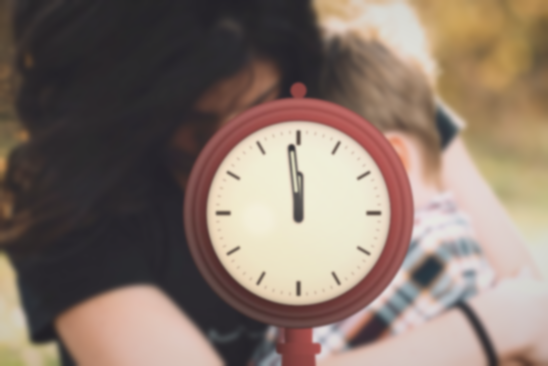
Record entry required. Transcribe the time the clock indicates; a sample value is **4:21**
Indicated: **11:59**
